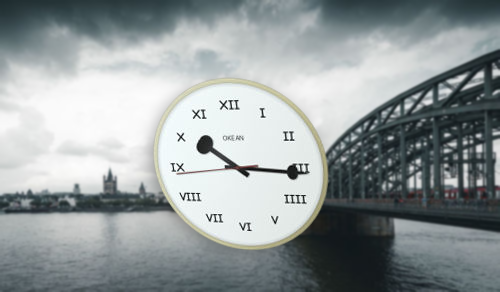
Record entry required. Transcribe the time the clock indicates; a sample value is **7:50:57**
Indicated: **10:15:44**
